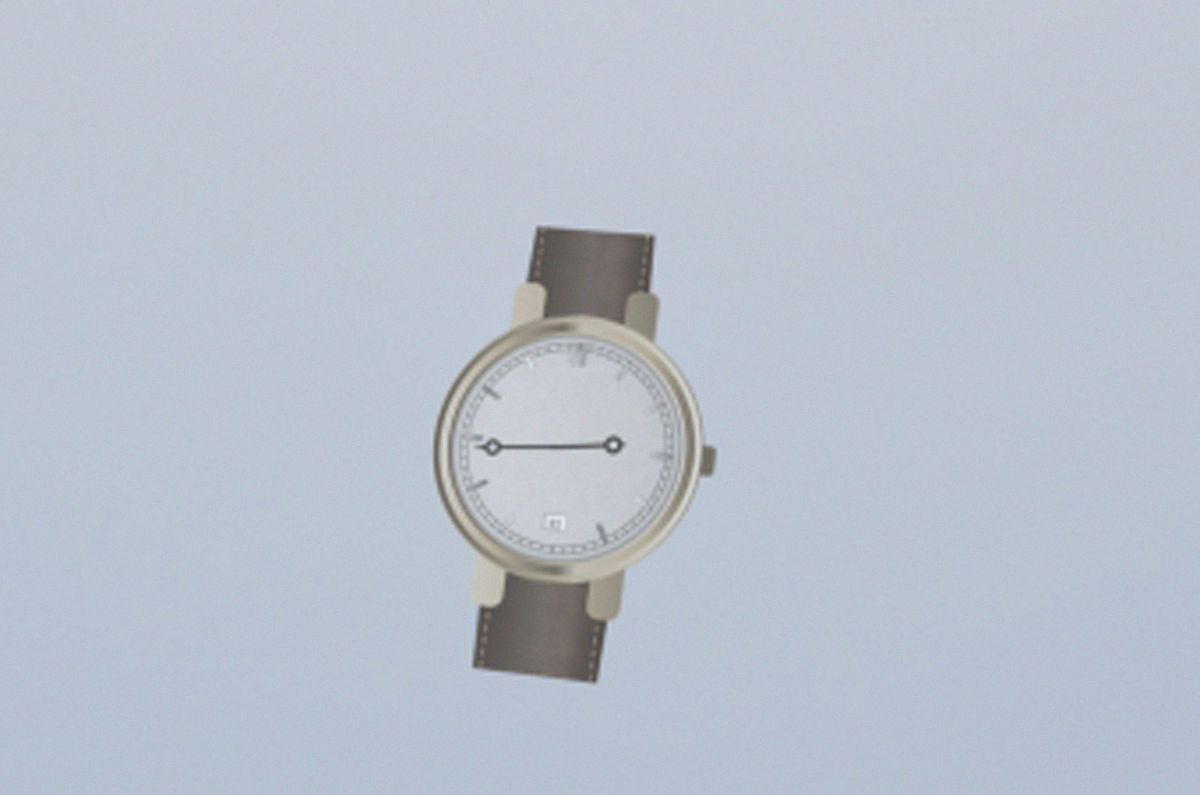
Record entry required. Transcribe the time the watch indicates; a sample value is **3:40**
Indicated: **2:44**
